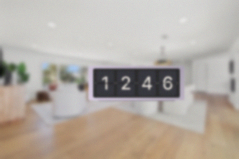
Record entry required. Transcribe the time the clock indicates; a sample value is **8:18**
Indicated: **12:46**
